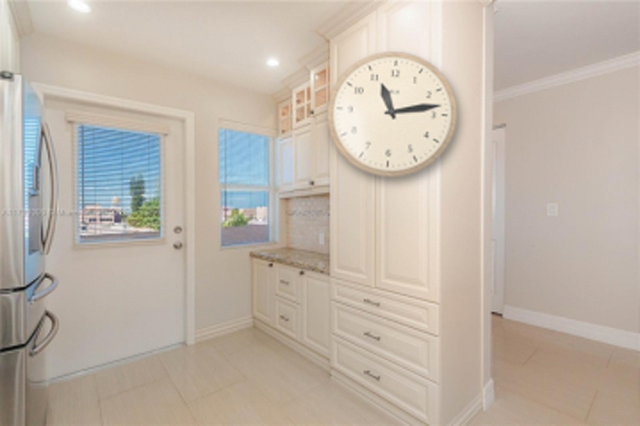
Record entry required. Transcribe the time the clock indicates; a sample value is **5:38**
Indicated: **11:13**
